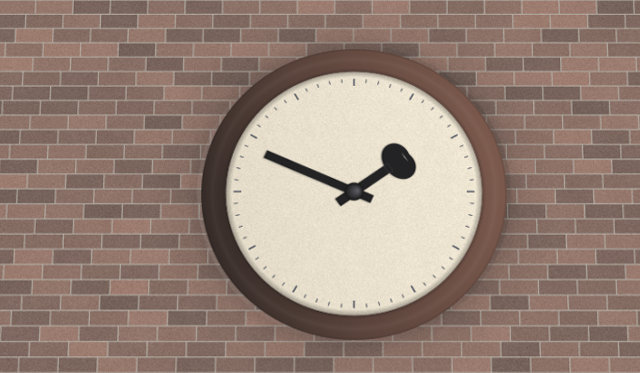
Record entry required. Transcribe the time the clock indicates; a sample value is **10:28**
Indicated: **1:49**
